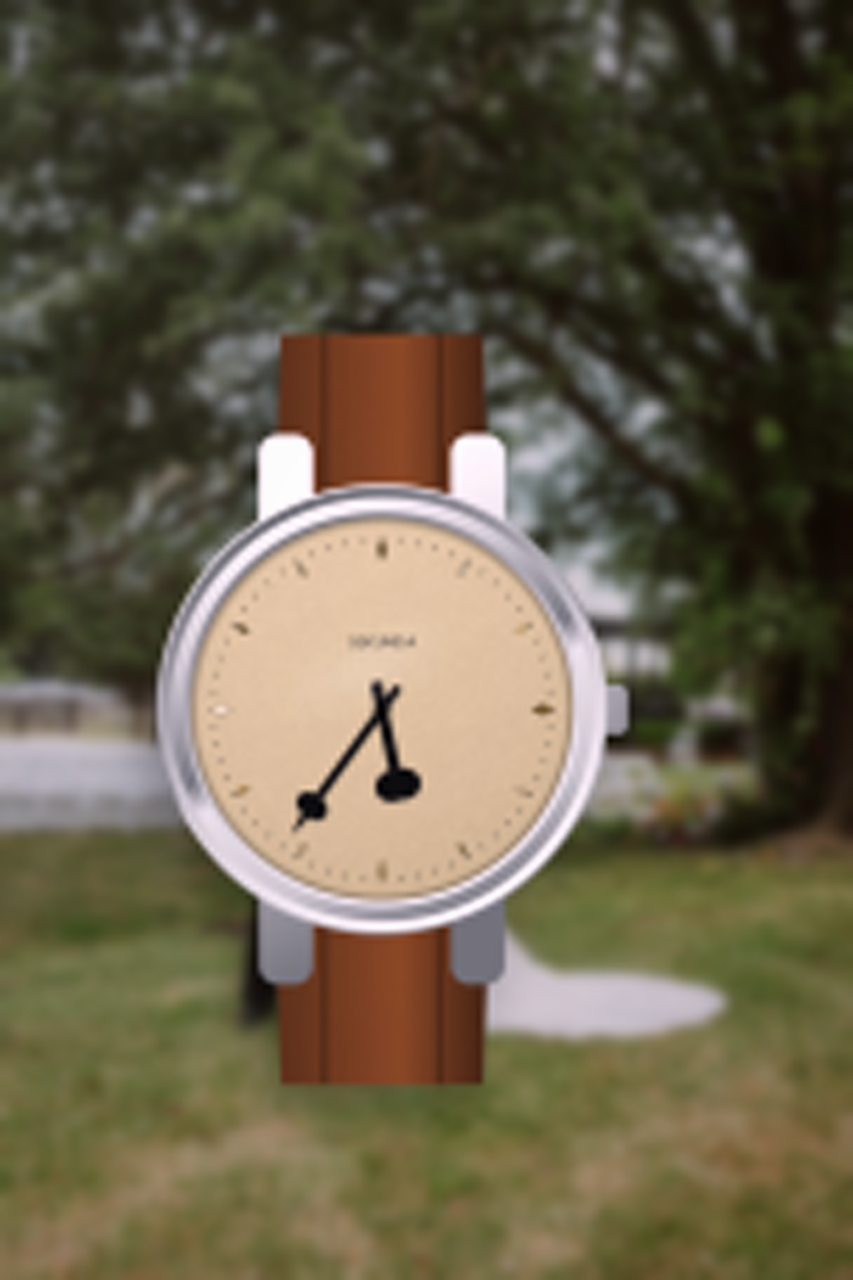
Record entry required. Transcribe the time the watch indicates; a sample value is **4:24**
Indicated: **5:36**
